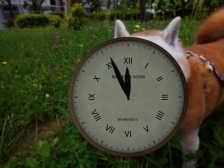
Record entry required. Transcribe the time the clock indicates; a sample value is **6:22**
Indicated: **11:56**
